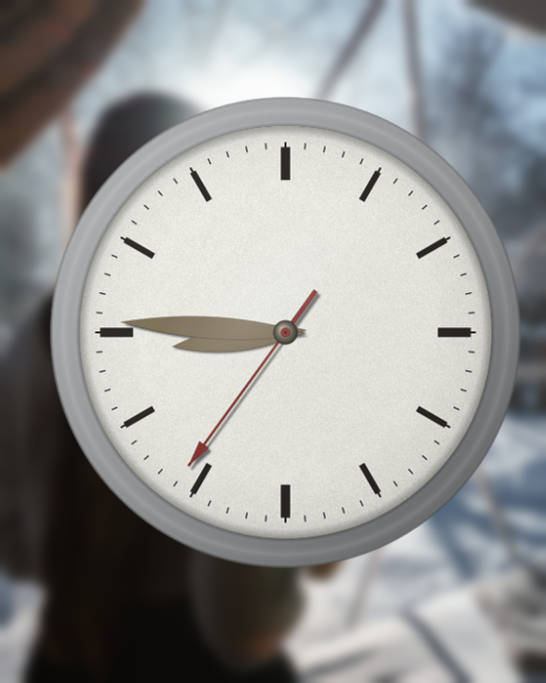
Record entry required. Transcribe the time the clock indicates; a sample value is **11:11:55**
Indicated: **8:45:36**
